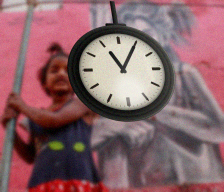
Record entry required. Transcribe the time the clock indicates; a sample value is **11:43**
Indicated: **11:05**
